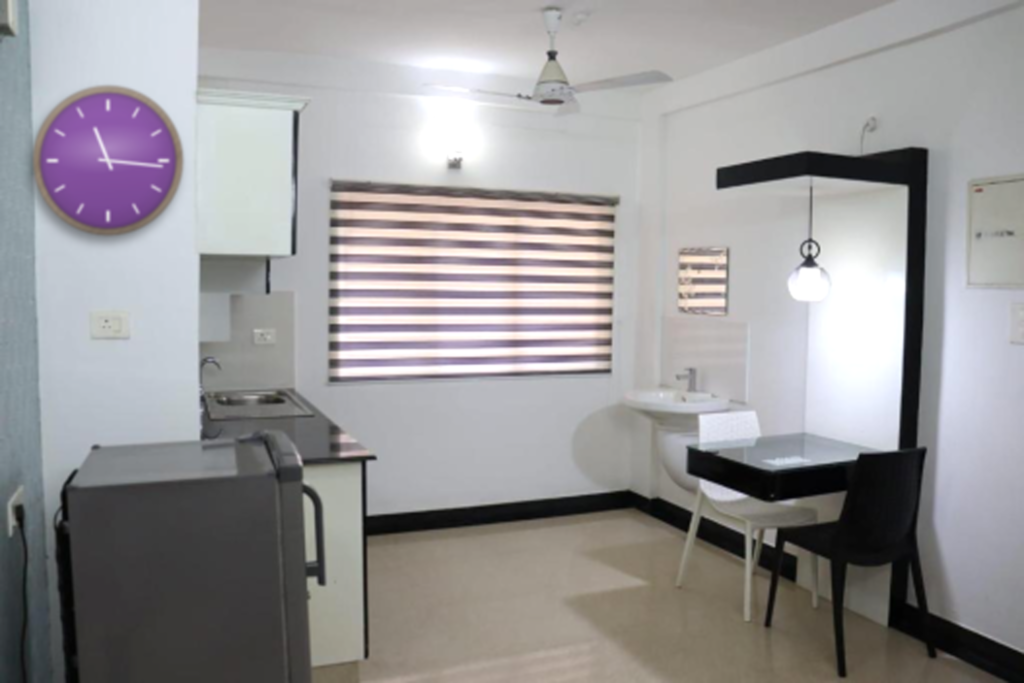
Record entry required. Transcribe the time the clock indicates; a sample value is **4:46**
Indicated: **11:16**
